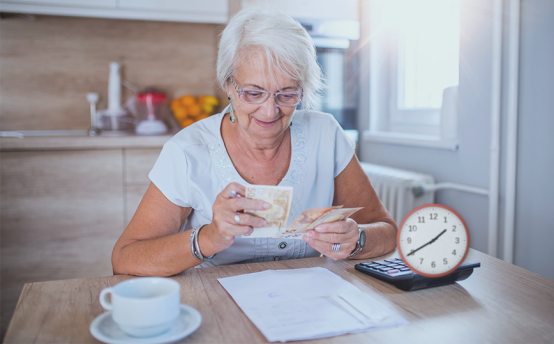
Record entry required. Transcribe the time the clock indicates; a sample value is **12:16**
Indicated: **1:40**
